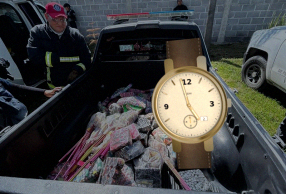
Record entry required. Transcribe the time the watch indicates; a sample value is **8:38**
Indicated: **4:58**
